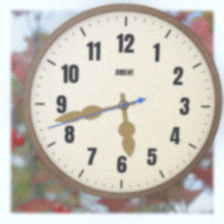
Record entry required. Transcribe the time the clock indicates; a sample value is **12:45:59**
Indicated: **5:42:42**
